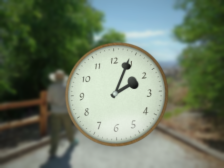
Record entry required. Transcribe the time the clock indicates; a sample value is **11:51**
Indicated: **2:04**
